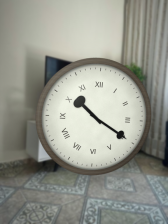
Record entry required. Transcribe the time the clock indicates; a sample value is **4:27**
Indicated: **10:20**
